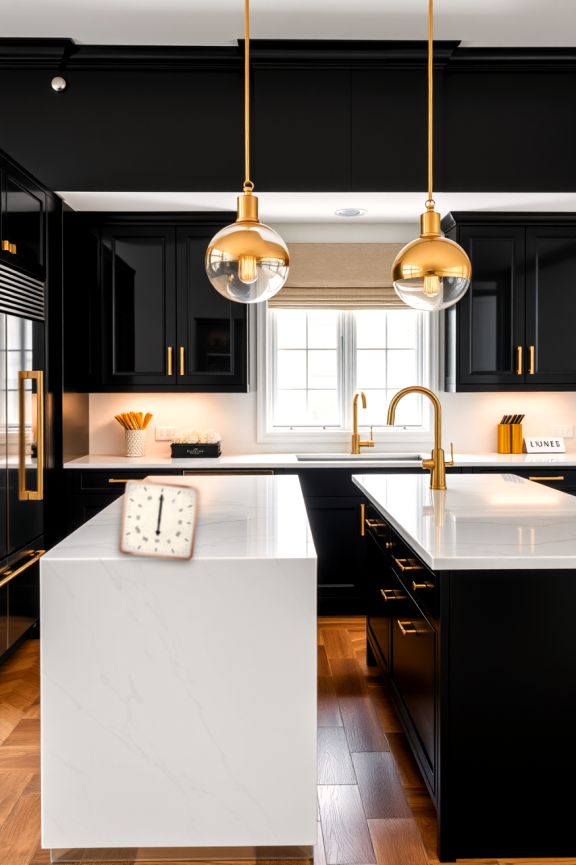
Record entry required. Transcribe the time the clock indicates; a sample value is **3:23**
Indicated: **6:00**
